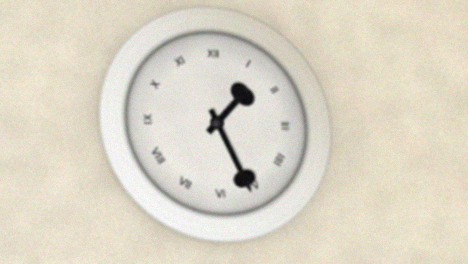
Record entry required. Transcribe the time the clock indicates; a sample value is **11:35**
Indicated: **1:26**
